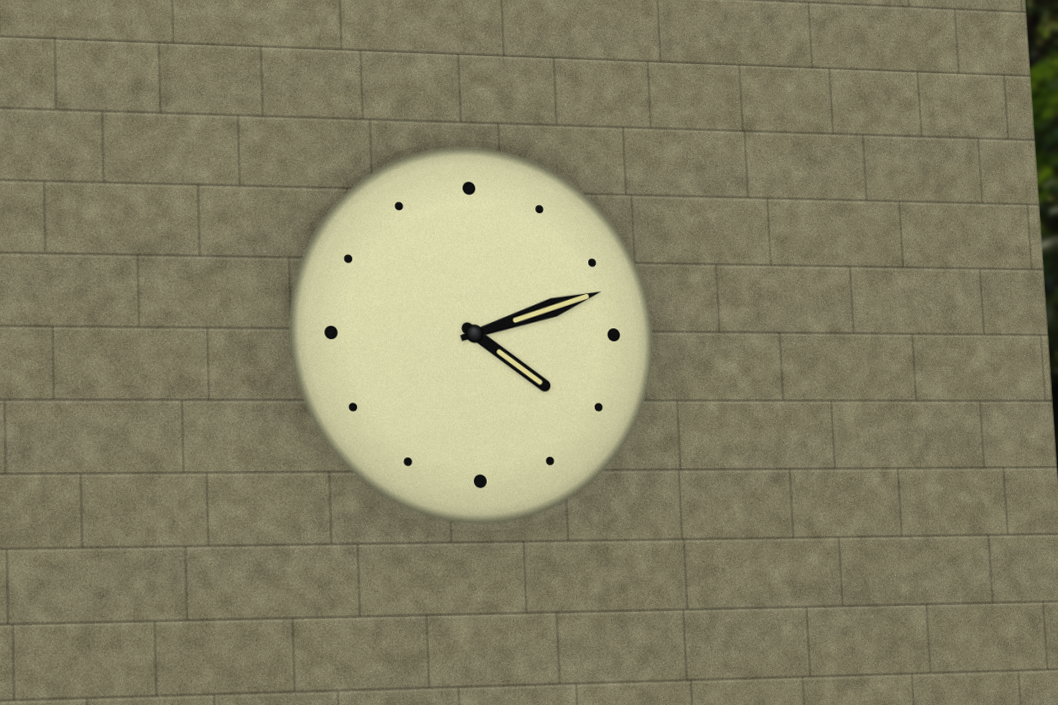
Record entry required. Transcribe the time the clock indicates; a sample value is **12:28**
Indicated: **4:12**
